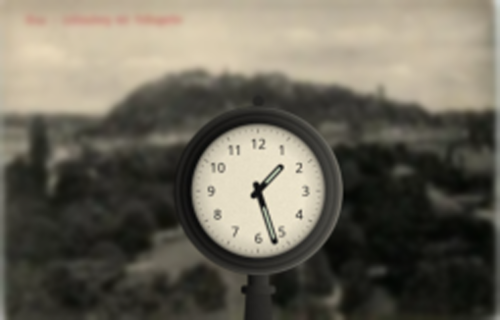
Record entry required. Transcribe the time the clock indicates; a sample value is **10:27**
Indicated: **1:27**
